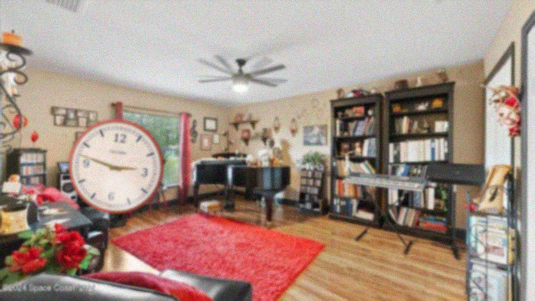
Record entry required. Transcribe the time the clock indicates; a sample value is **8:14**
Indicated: **2:47**
